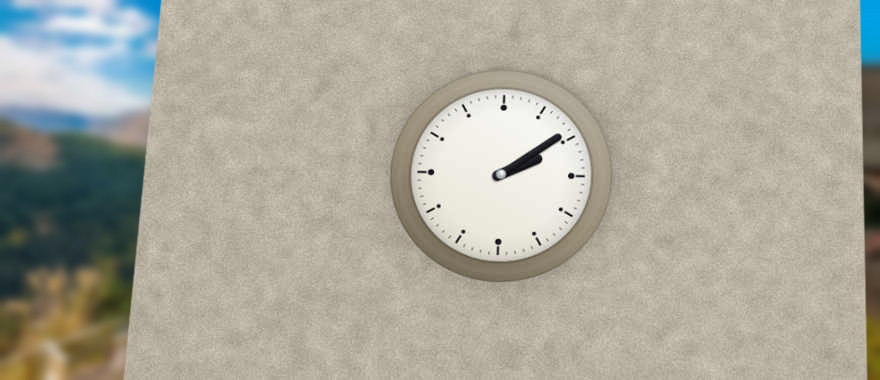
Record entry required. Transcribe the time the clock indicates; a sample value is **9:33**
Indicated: **2:09**
